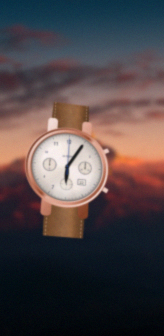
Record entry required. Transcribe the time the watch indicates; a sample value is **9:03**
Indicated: **6:05**
